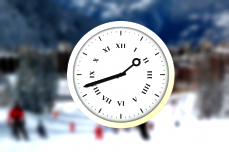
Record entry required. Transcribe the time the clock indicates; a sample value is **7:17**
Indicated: **1:42**
